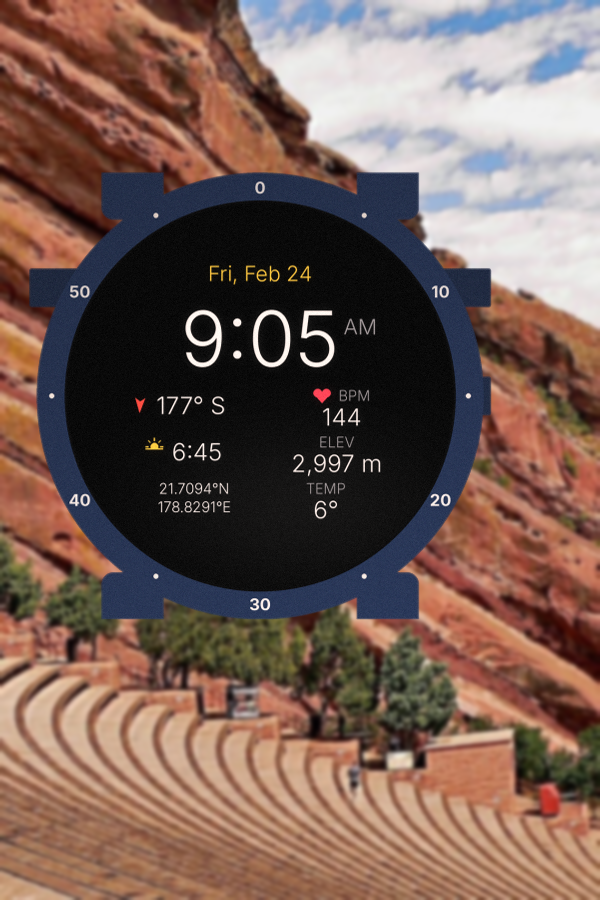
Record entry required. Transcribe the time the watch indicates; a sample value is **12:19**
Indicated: **9:05**
